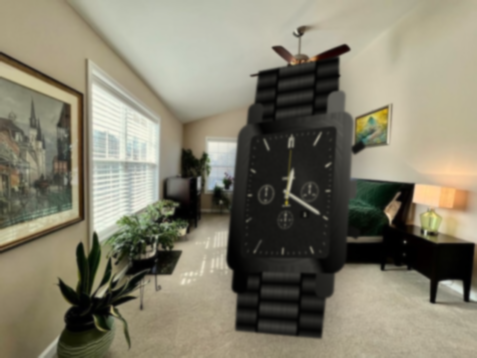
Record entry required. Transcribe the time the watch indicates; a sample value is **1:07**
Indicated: **12:20**
